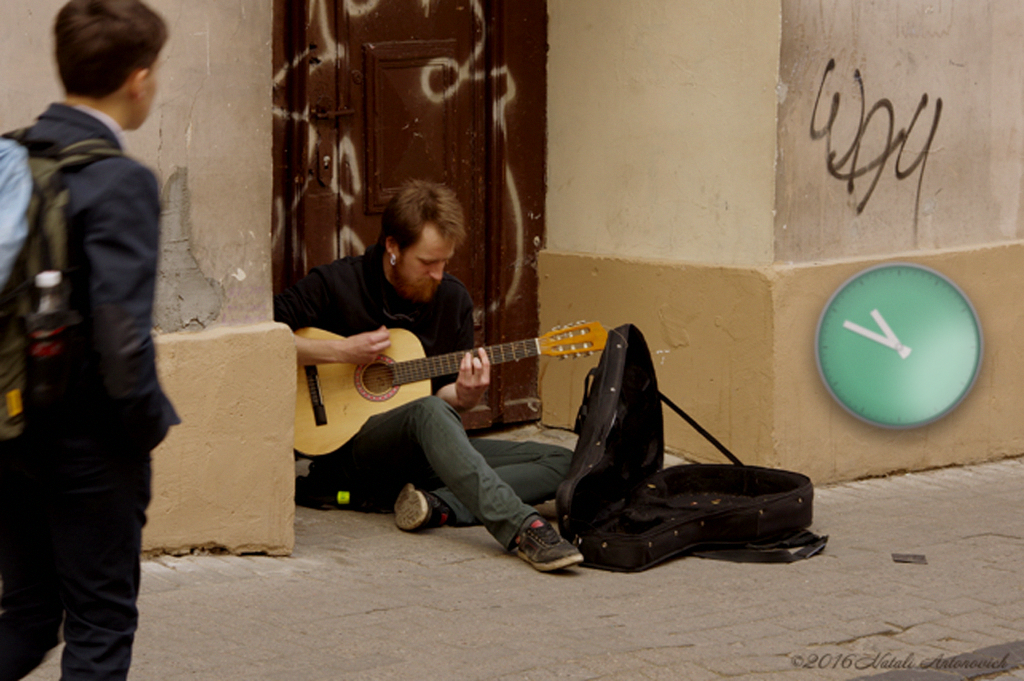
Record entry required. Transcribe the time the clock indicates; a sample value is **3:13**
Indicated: **10:49**
